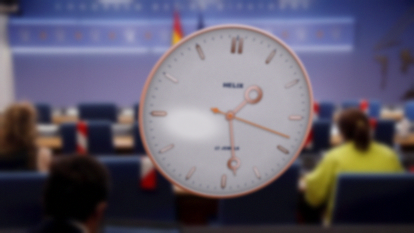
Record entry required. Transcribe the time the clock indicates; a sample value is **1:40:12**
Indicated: **1:28:18**
